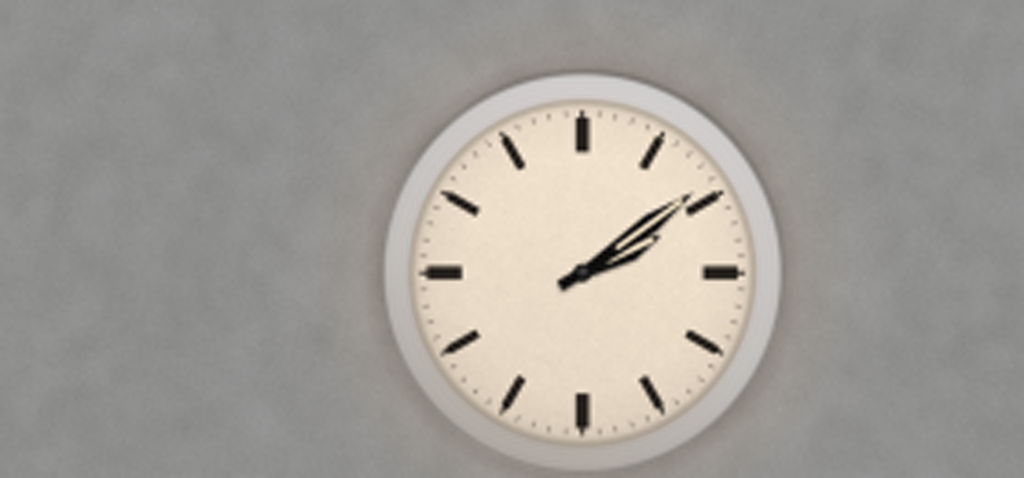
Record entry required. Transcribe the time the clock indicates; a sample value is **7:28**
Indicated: **2:09**
